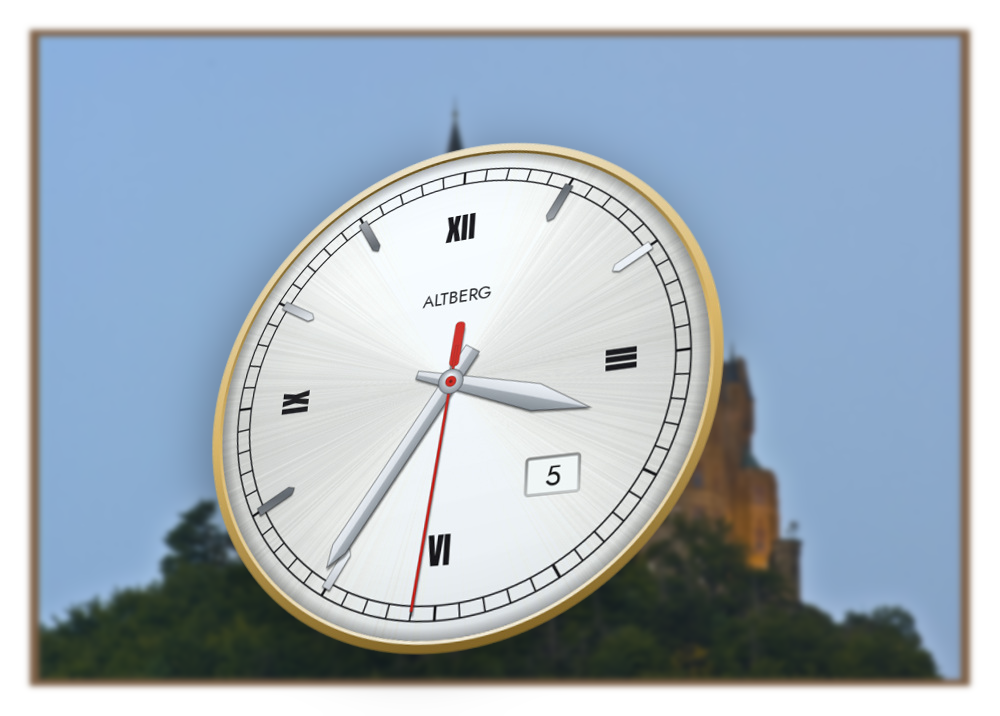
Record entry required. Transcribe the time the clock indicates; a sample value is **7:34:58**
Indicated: **3:35:31**
